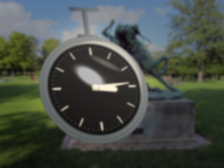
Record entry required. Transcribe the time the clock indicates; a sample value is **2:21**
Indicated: **3:14**
